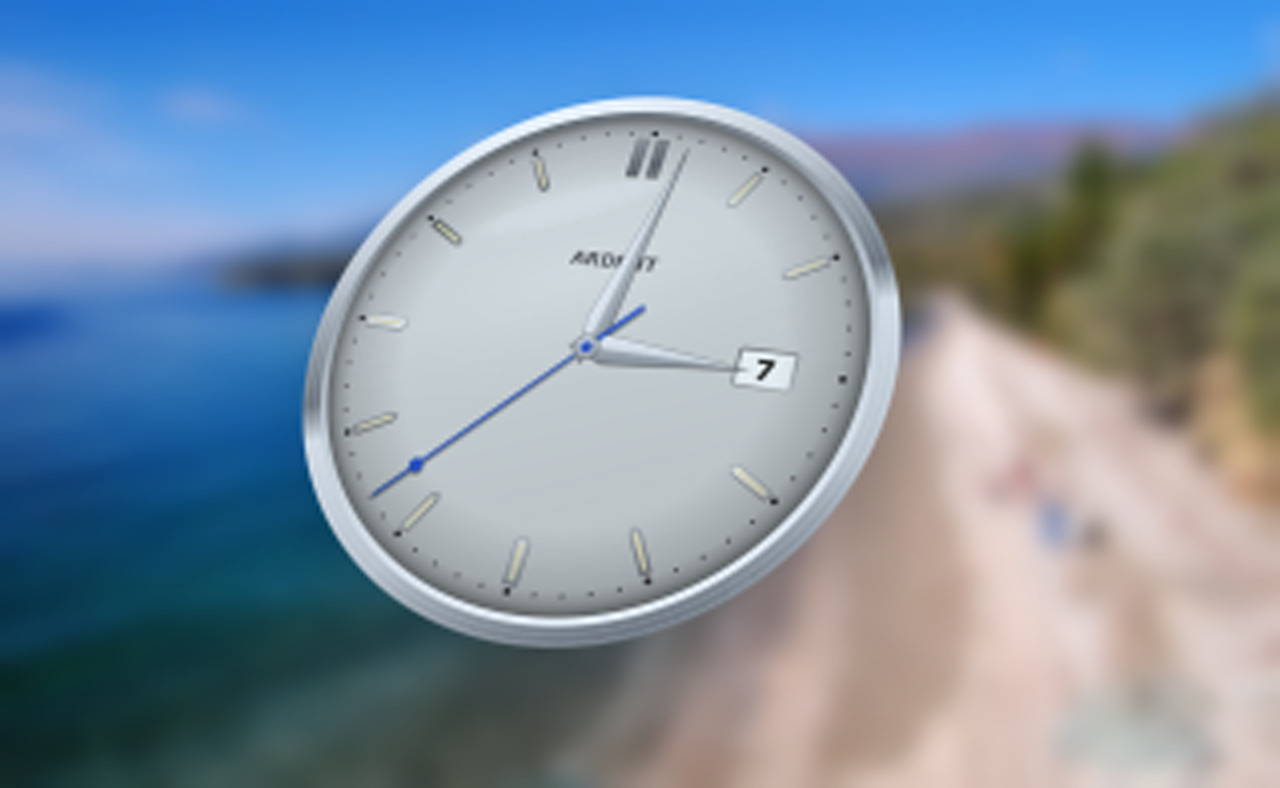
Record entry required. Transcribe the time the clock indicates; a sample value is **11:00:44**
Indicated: **3:01:37**
